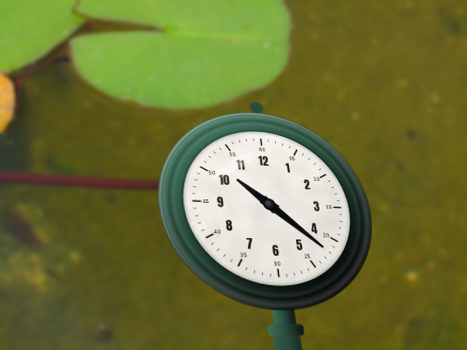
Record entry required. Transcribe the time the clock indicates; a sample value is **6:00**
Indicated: **10:22**
